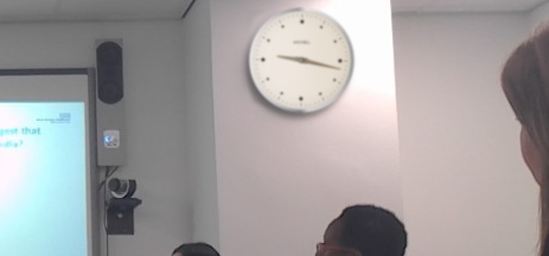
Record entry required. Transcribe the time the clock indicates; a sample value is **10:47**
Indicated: **9:17**
